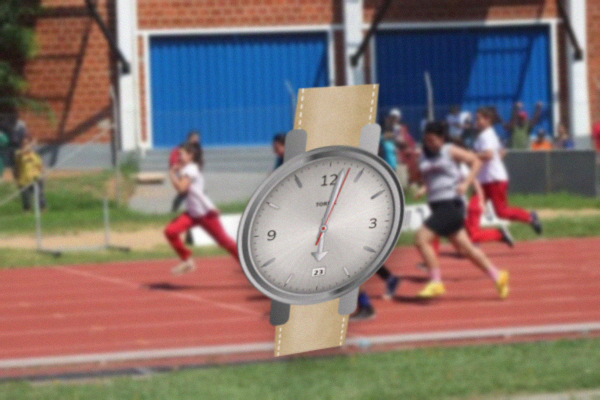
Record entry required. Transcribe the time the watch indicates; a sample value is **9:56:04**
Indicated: **6:02:03**
